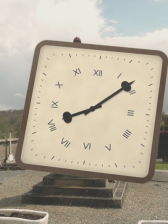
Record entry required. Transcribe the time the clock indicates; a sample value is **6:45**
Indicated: **8:08**
